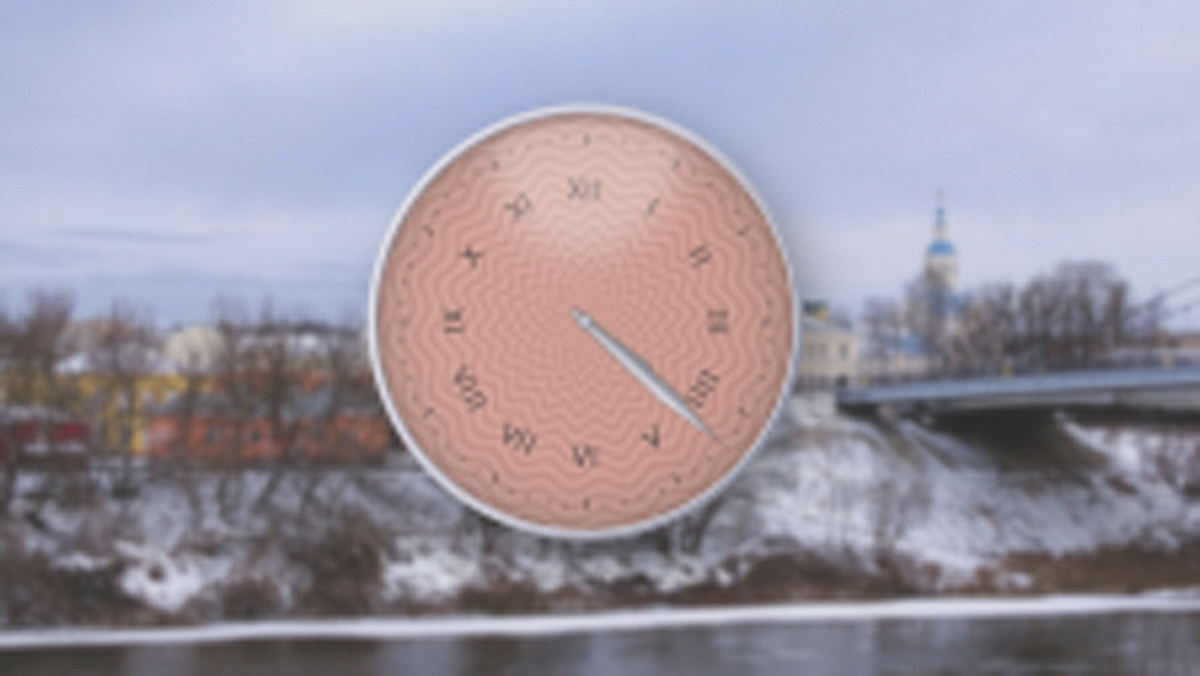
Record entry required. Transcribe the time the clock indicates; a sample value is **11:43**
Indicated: **4:22**
